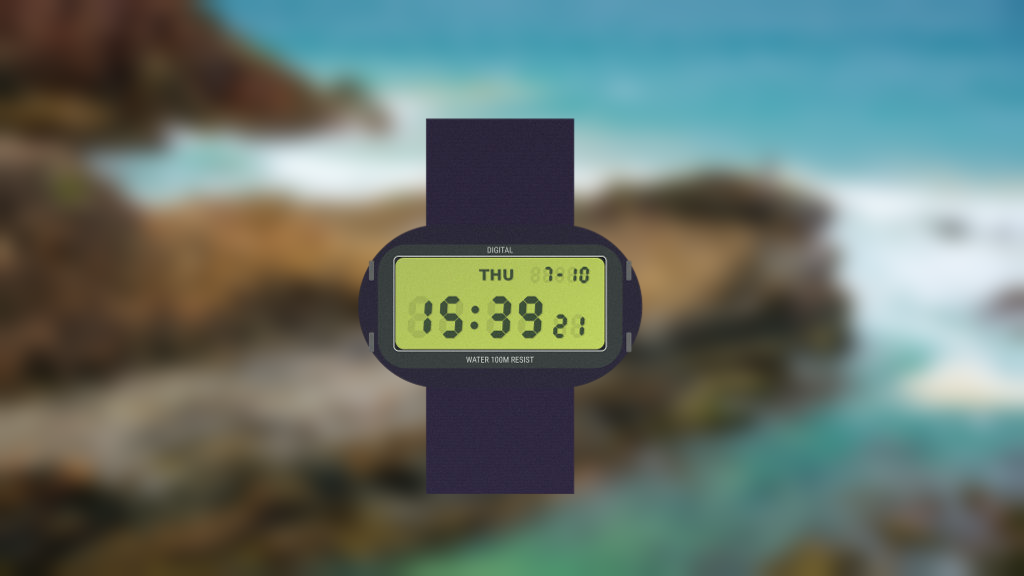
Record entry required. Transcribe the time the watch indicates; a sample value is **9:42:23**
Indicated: **15:39:21**
